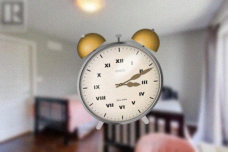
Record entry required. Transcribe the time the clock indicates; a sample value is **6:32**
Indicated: **3:11**
